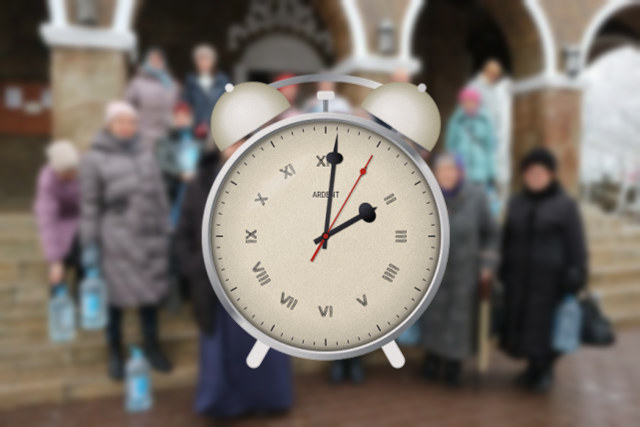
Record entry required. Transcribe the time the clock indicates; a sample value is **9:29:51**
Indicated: **2:01:05**
